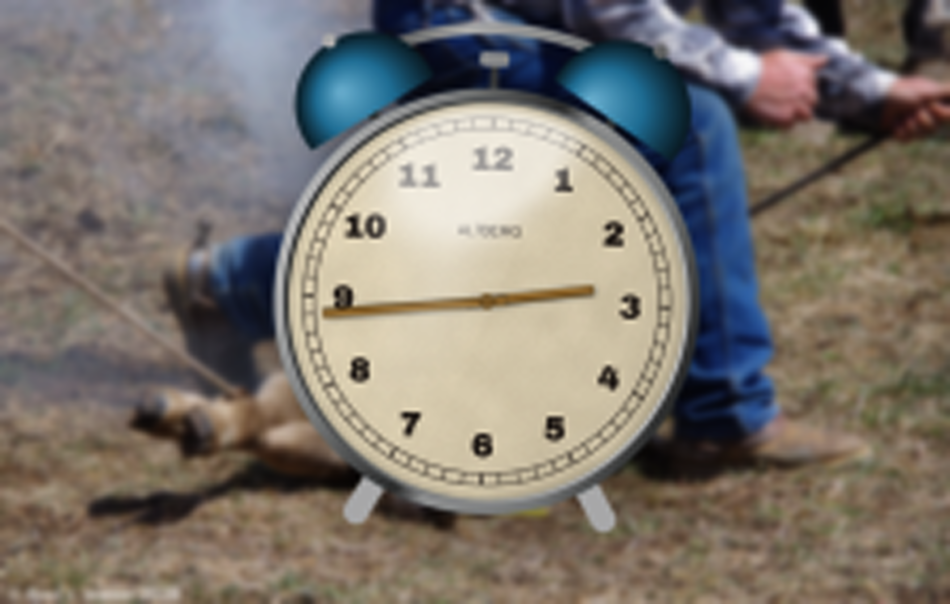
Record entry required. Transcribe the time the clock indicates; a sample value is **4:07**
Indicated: **2:44**
